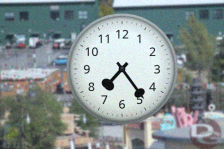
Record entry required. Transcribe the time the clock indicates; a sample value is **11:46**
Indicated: **7:24**
